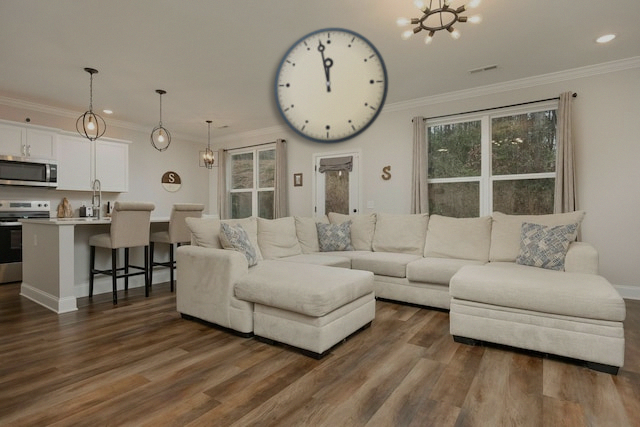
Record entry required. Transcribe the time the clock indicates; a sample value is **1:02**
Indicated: **11:58**
